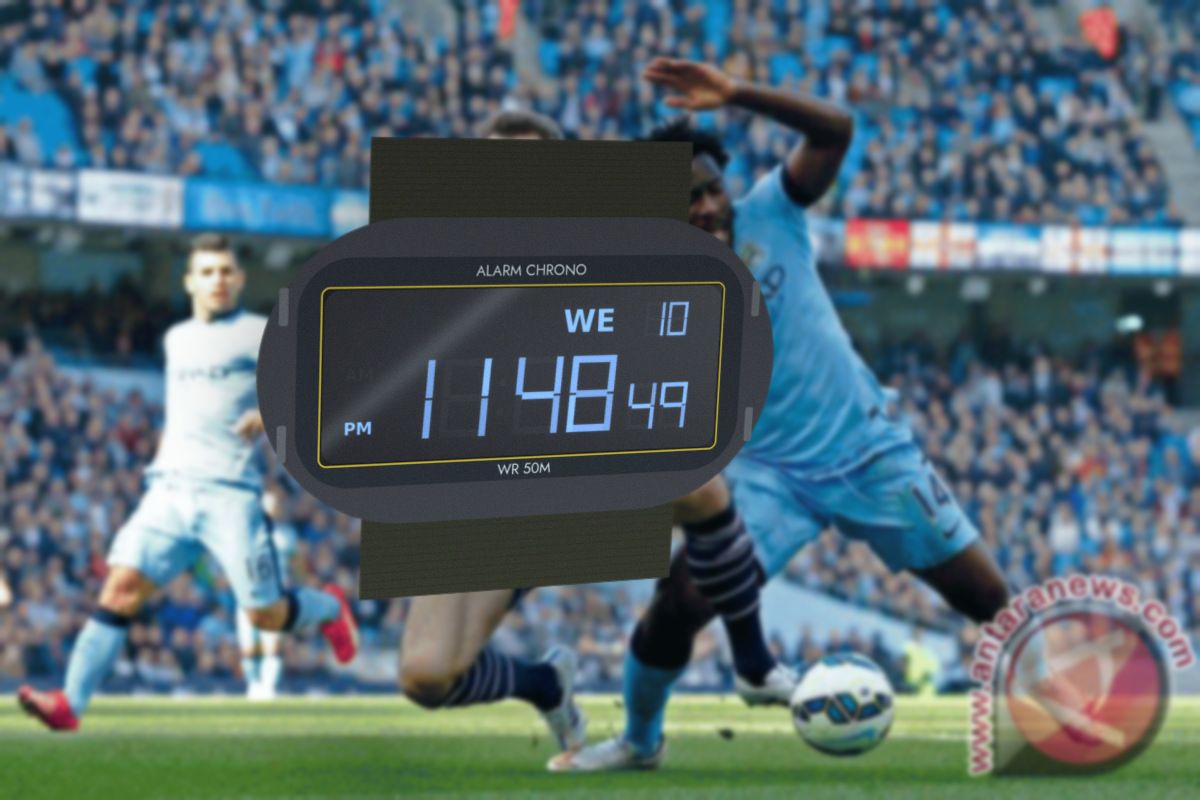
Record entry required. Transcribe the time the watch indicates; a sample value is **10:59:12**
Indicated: **11:48:49**
